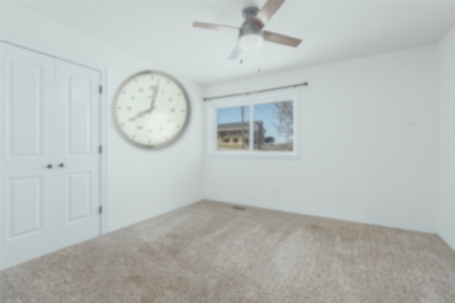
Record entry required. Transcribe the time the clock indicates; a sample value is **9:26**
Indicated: **8:02**
